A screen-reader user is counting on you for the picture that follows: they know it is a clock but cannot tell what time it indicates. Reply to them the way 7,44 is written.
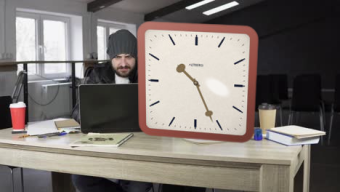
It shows 10,26
